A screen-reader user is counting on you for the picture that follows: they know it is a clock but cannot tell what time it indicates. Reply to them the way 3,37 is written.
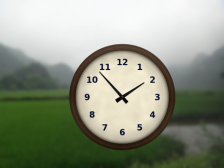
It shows 1,53
